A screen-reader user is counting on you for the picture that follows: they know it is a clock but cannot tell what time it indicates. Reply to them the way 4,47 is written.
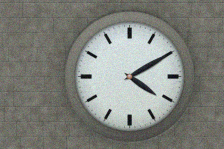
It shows 4,10
